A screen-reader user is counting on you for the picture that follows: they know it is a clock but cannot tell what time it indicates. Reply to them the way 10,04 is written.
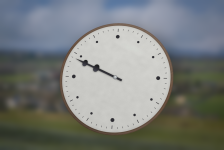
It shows 9,49
